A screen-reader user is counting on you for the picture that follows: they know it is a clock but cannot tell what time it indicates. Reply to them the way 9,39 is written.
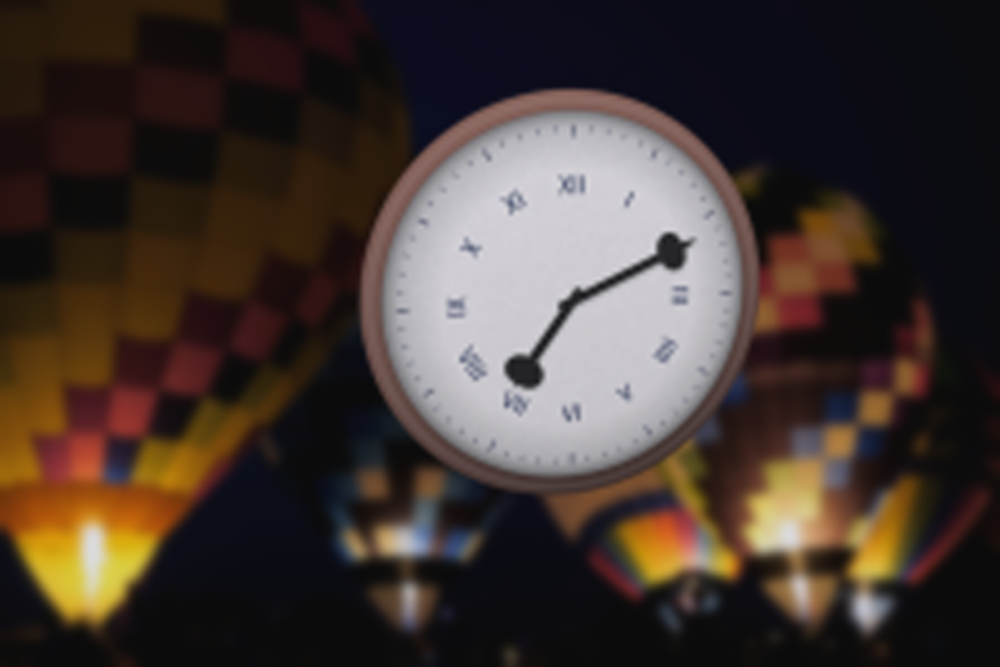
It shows 7,11
